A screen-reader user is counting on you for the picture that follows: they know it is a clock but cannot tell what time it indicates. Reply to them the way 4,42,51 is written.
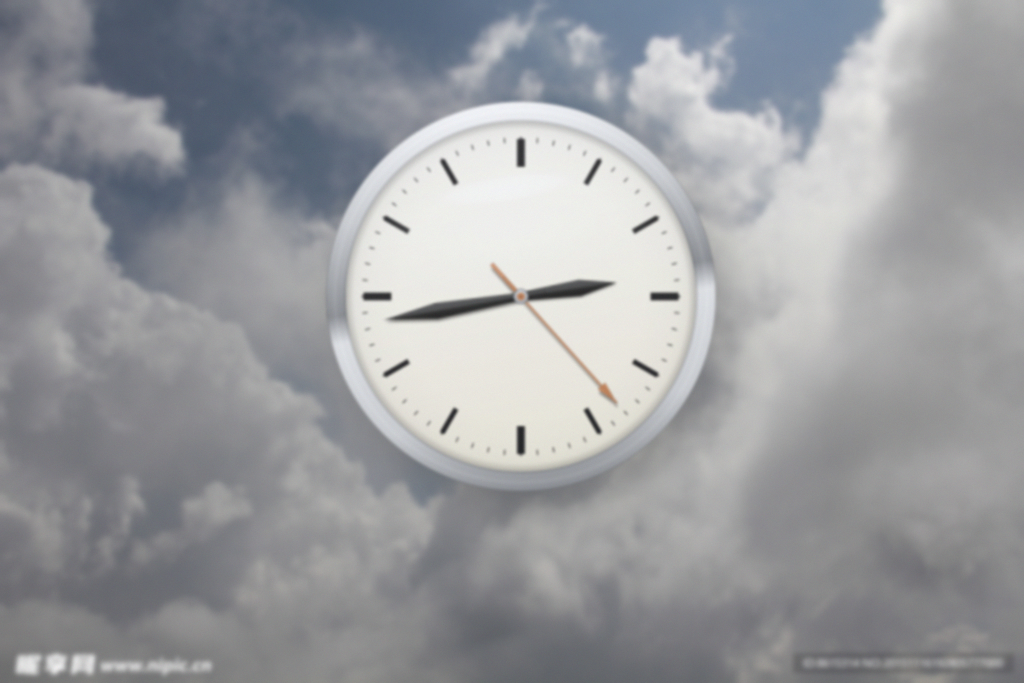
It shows 2,43,23
